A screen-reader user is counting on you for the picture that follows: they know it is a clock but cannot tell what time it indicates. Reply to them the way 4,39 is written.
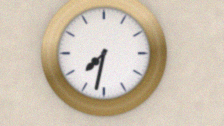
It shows 7,32
